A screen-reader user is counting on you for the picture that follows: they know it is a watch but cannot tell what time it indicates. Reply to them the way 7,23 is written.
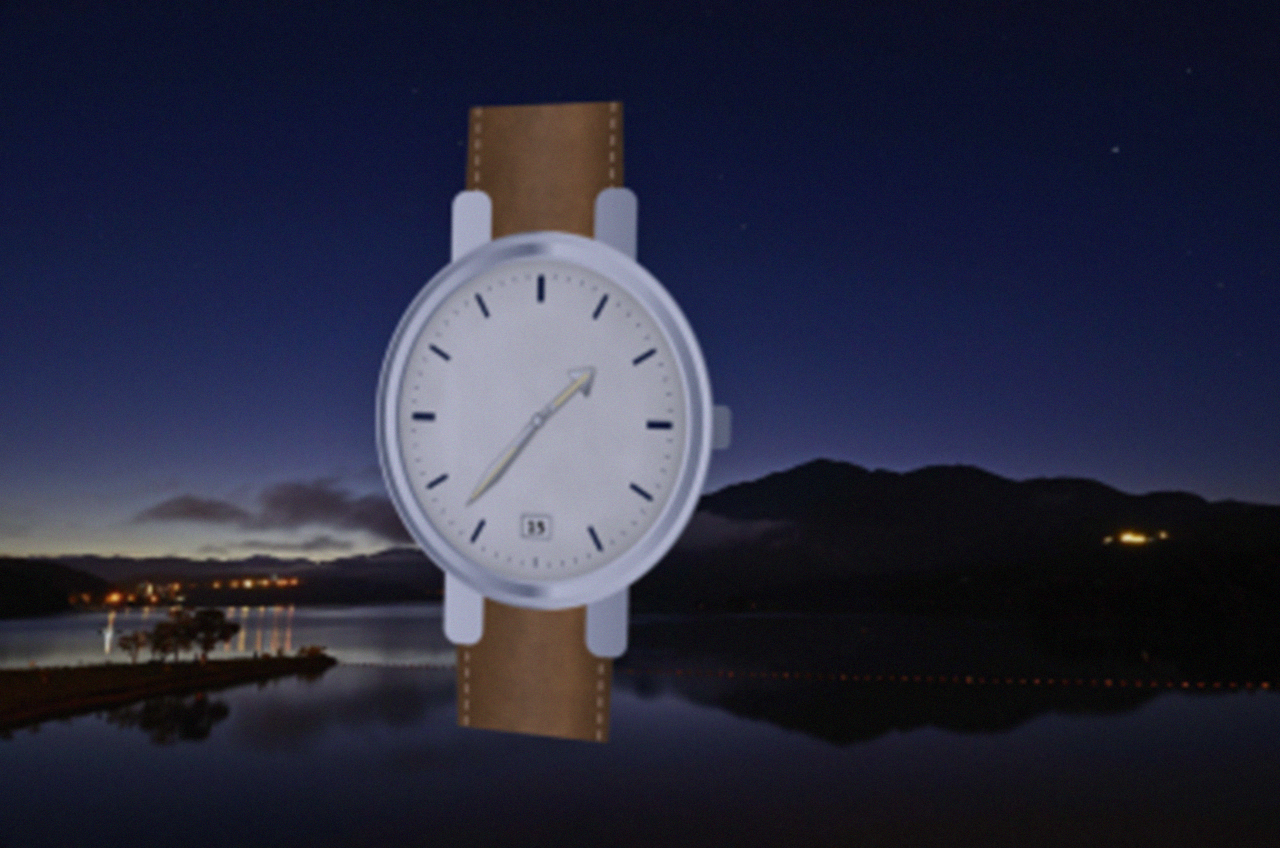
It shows 1,37
